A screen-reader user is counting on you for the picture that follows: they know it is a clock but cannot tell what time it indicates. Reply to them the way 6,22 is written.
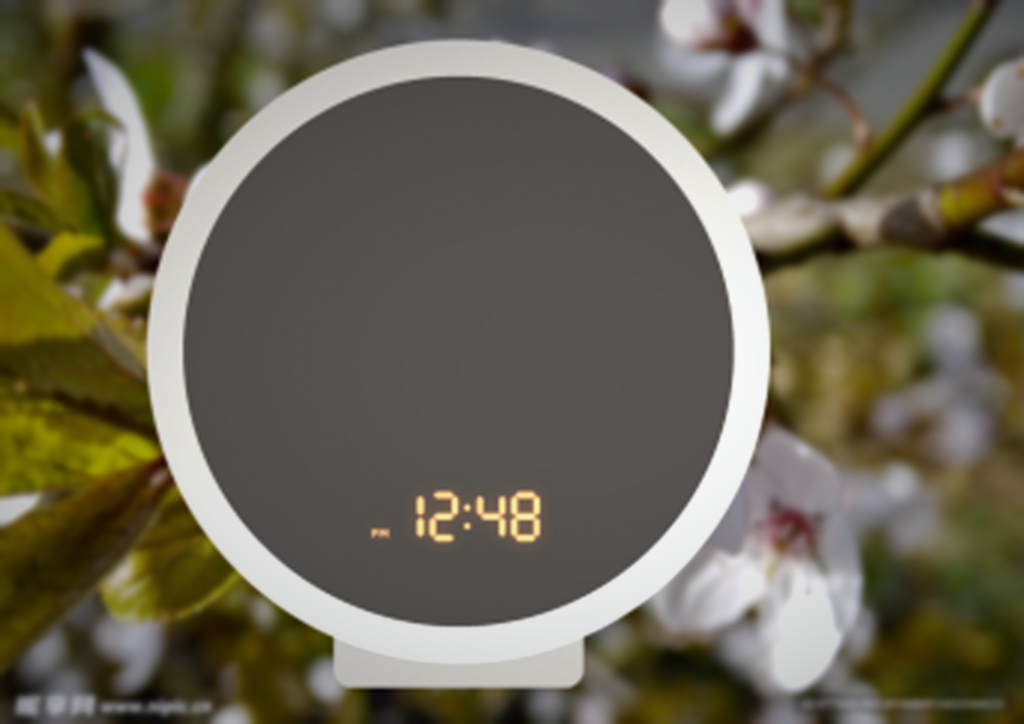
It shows 12,48
